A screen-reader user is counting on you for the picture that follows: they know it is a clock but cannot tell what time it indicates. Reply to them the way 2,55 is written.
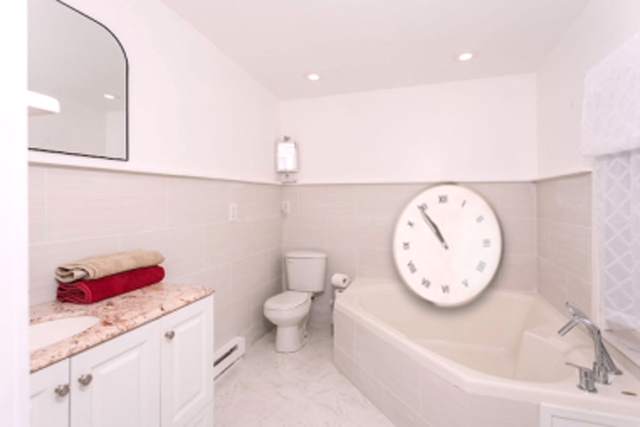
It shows 10,54
